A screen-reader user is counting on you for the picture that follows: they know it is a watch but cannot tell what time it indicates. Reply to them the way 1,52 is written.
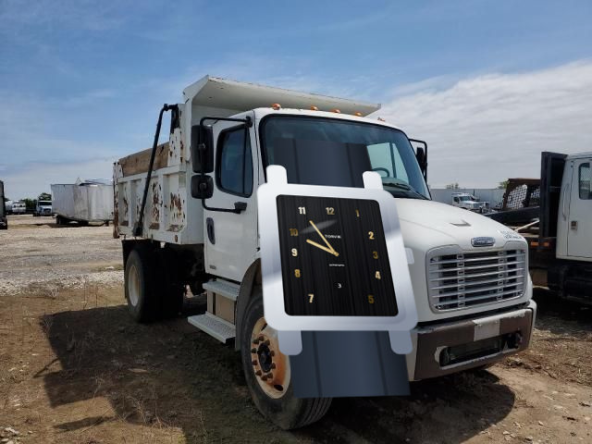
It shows 9,55
